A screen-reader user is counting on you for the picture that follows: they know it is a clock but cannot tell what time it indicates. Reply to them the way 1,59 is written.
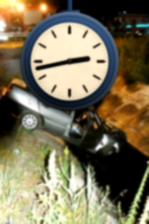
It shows 2,43
